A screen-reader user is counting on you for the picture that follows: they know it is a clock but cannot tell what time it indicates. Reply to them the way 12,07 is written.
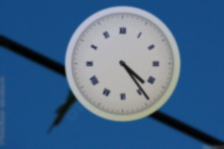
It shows 4,24
